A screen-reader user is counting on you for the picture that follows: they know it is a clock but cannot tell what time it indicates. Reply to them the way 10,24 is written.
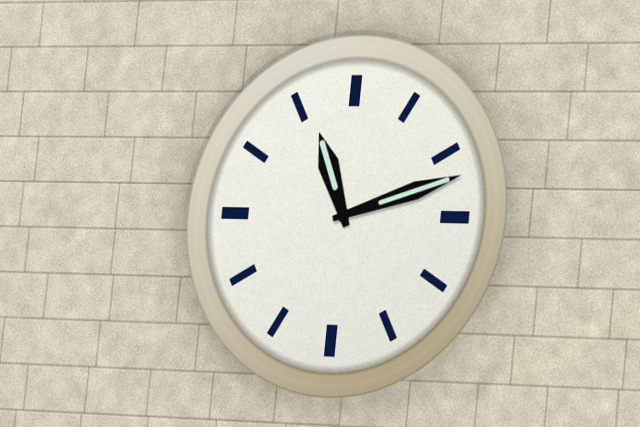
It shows 11,12
